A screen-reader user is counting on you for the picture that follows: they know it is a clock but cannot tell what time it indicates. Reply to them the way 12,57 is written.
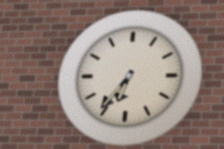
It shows 6,36
